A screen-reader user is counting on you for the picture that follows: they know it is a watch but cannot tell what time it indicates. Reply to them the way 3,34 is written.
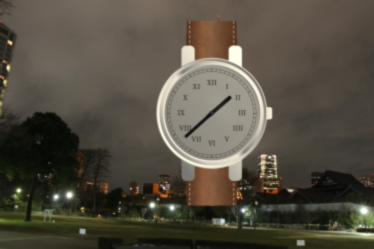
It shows 1,38
